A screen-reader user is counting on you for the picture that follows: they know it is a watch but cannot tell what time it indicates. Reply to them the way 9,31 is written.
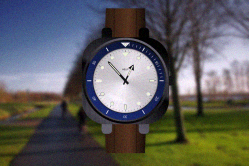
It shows 12,53
